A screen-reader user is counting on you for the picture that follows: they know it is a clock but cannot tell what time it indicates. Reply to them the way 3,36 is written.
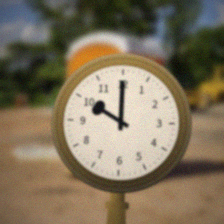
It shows 10,00
